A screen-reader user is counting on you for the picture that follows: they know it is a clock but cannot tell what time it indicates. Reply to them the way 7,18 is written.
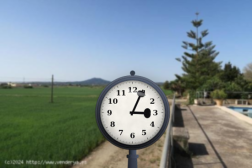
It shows 3,04
